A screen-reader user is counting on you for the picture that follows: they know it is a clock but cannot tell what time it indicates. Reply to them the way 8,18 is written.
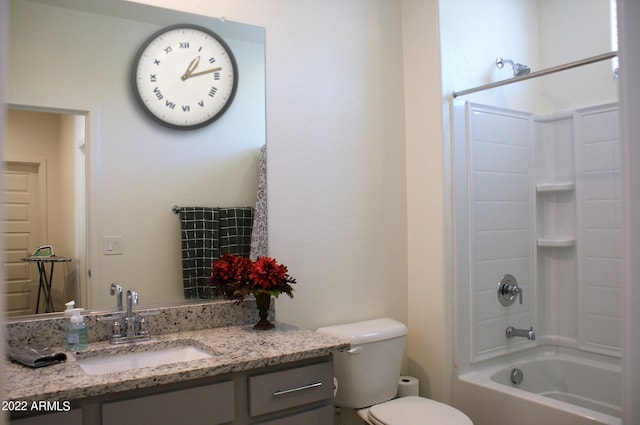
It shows 1,13
